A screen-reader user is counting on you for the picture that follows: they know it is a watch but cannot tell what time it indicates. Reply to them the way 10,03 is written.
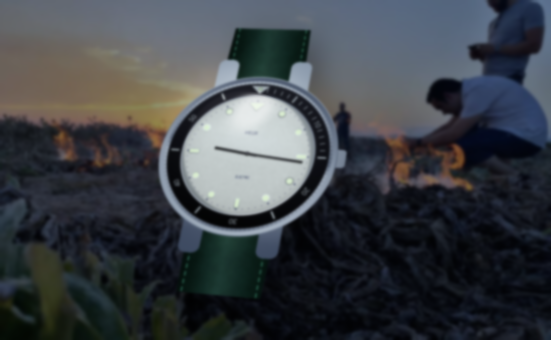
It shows 9,16
